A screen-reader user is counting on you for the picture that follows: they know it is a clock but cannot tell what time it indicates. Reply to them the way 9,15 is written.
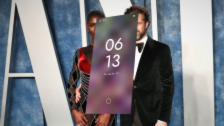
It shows 6,13
